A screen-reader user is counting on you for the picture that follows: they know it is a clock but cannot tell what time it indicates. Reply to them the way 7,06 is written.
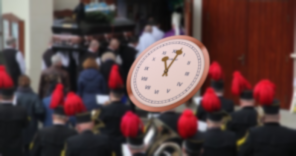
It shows 11,02
